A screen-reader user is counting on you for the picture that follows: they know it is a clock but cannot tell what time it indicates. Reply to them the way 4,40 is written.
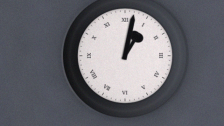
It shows 1,02
